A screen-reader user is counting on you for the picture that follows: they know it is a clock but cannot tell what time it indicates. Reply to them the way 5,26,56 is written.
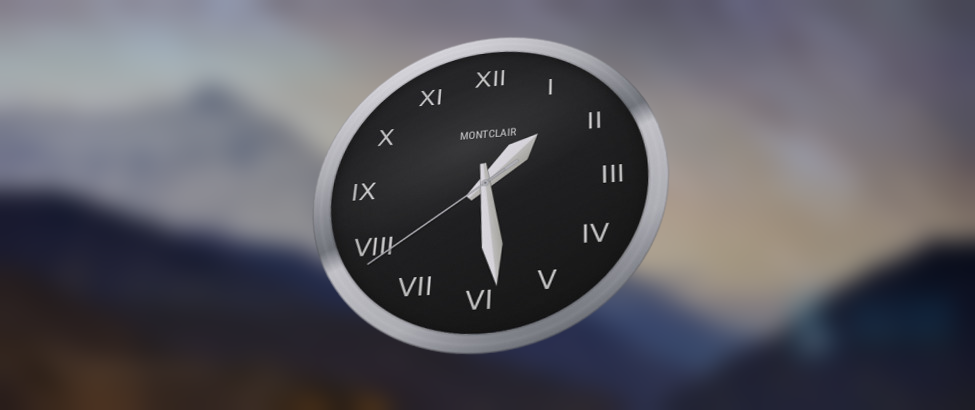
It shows 1,28,39
